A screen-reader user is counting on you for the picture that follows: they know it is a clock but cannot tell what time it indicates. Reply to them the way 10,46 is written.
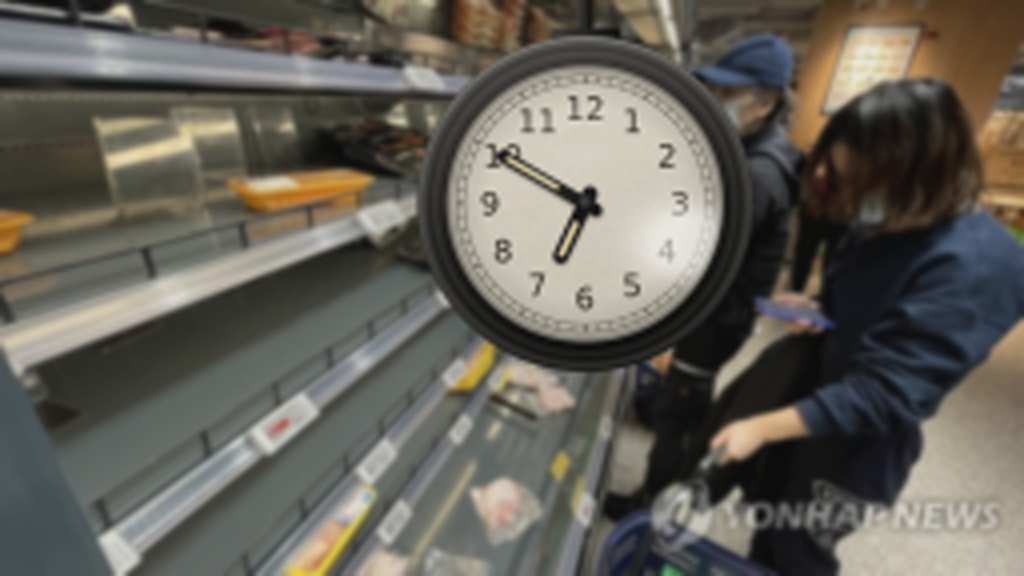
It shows 6,50
